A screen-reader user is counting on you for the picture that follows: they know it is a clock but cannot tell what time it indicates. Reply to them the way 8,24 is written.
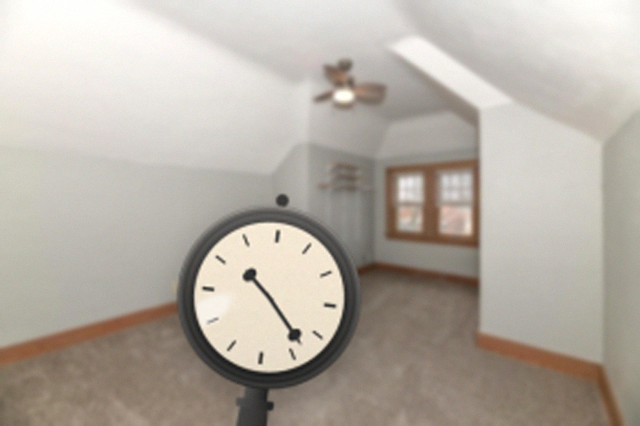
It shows 10,23
